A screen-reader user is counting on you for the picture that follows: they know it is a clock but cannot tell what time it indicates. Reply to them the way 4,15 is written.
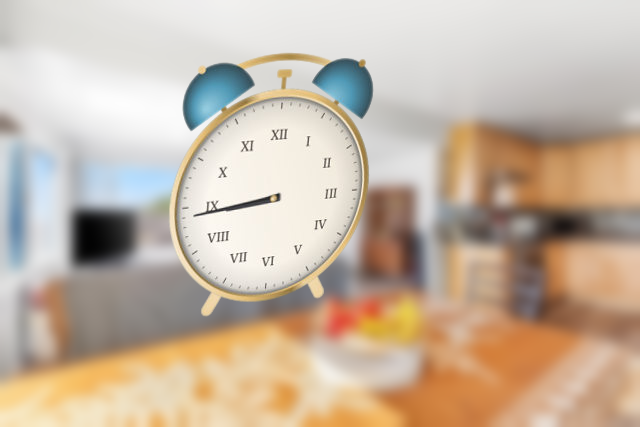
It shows 8,44
